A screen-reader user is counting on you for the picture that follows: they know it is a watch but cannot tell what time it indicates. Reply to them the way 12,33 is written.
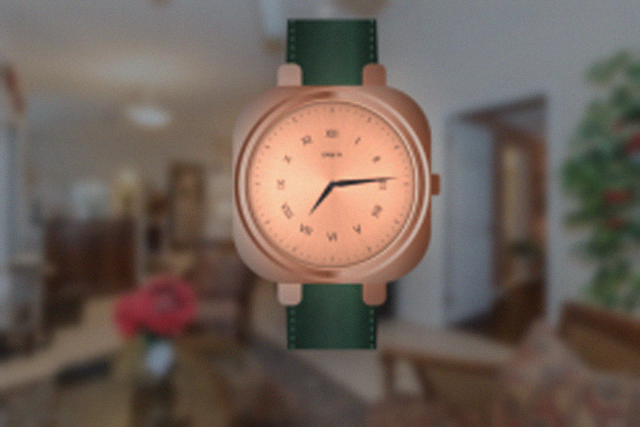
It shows 7,14
